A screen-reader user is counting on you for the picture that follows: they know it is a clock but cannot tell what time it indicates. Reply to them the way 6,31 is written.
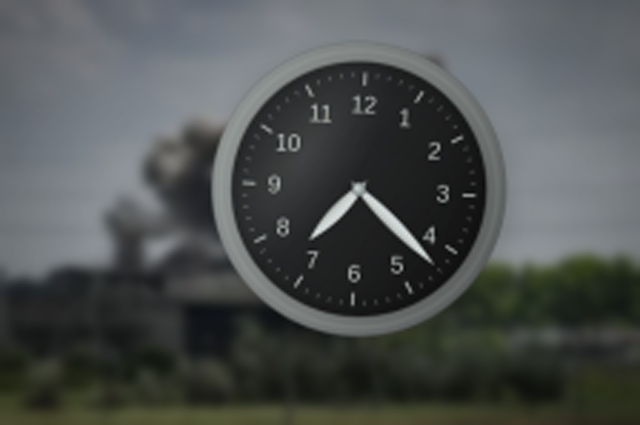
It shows 7,22
